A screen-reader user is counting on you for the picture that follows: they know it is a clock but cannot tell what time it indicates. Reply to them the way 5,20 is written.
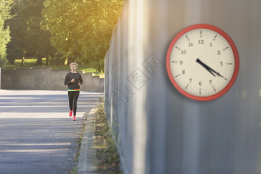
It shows 4,20
